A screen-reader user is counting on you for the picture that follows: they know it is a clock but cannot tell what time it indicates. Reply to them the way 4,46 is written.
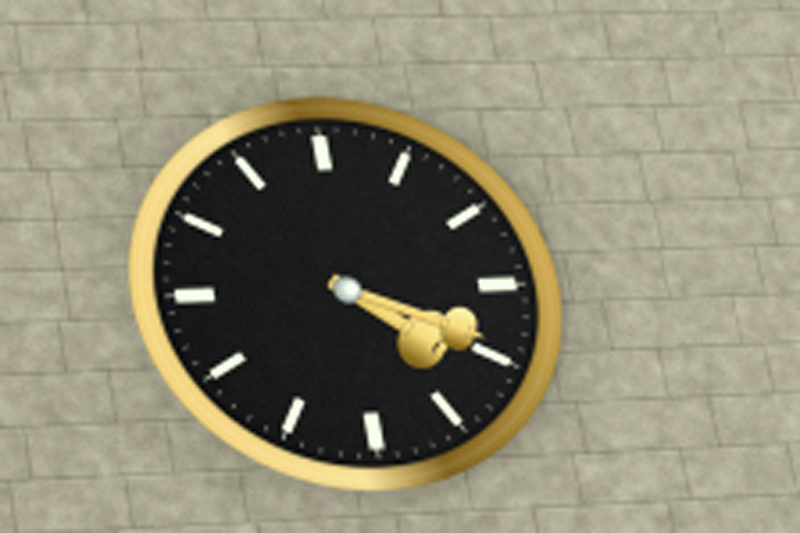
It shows 4,19
